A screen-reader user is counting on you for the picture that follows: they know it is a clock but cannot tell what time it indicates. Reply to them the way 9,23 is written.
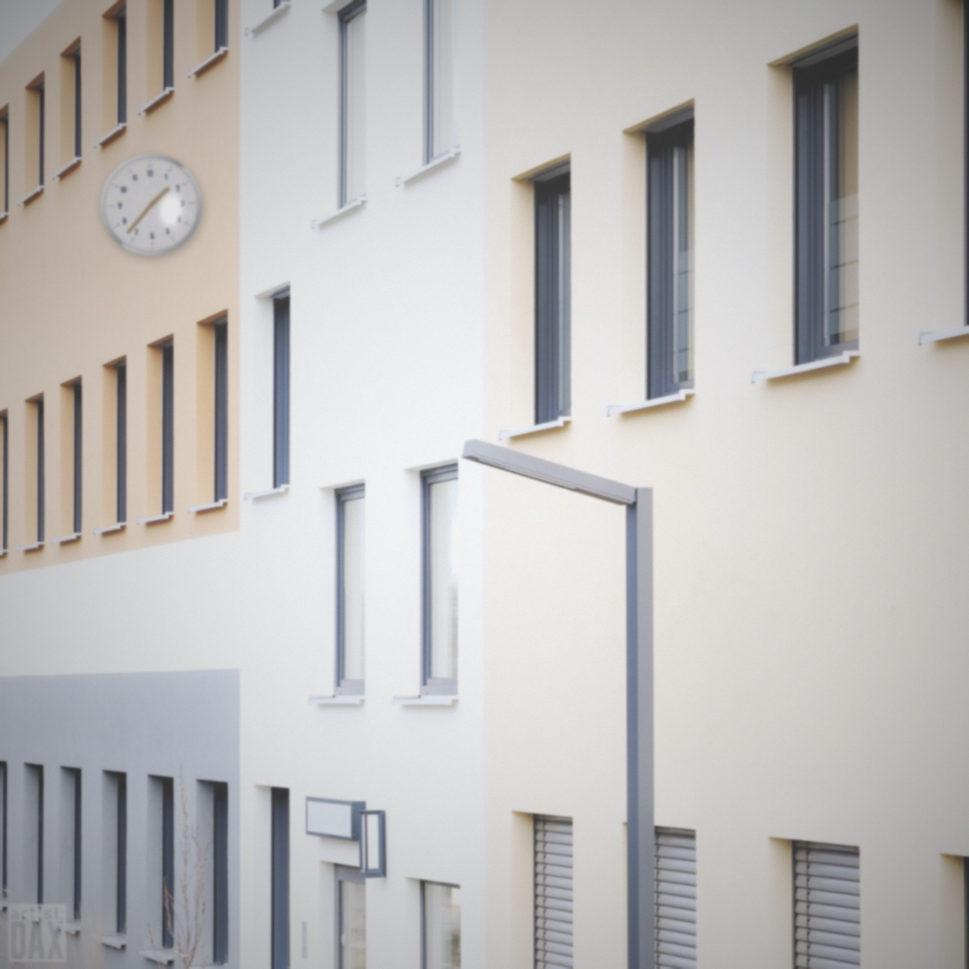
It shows 1,37
